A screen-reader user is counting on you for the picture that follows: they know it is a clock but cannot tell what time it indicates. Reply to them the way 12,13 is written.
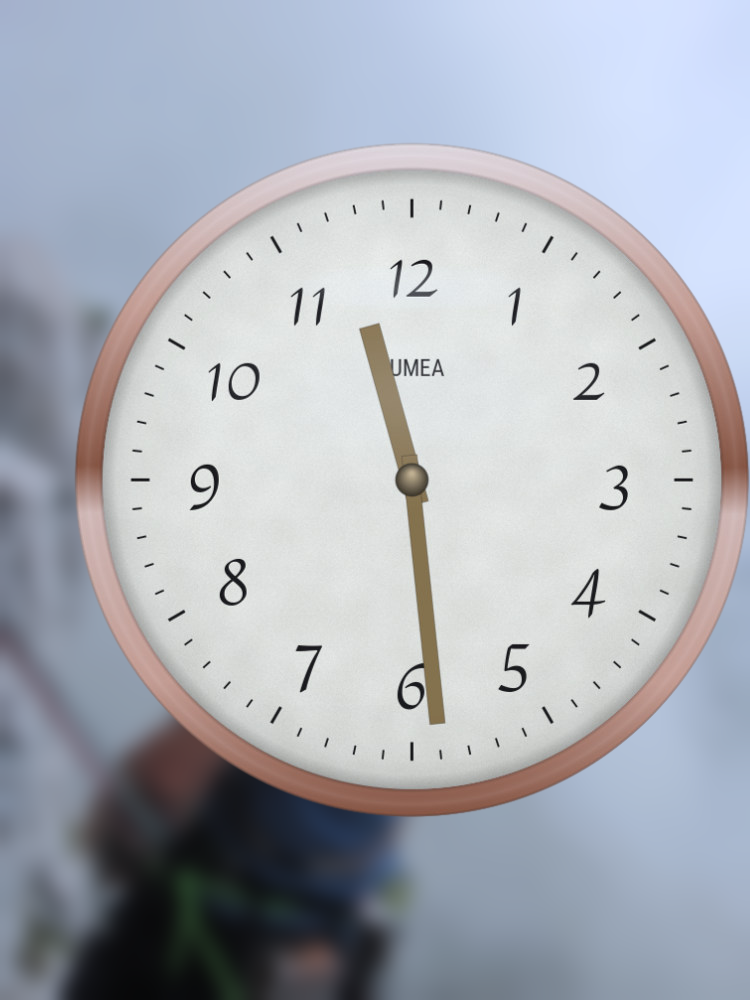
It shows 11,29
